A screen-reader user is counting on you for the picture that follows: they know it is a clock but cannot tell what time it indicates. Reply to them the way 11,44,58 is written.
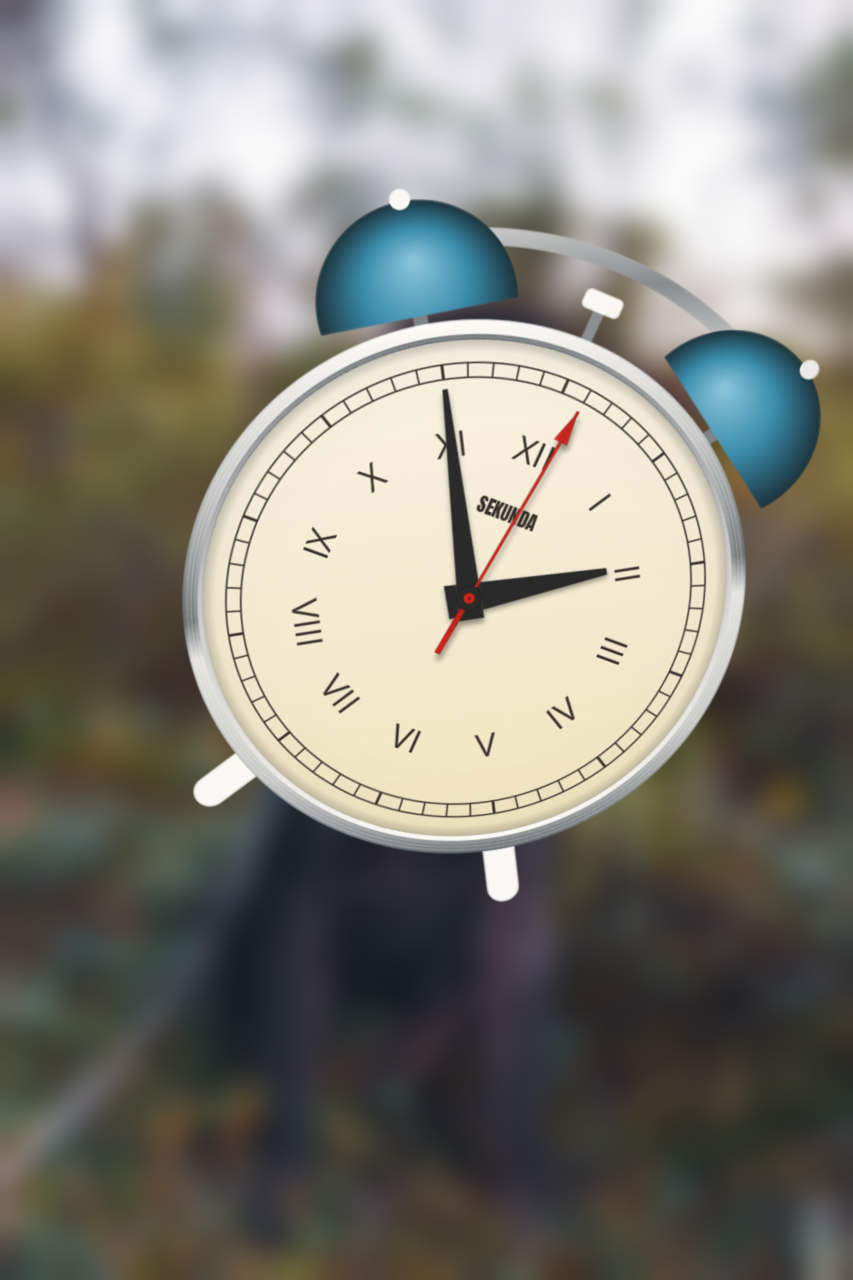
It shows 1,55,01
